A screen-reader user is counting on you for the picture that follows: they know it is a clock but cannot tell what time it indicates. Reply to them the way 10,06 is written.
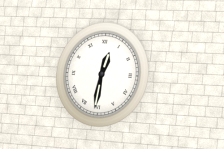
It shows 12,31
